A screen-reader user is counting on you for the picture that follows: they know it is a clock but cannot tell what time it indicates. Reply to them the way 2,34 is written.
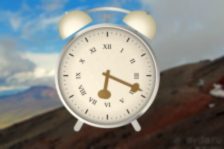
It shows 6,19
